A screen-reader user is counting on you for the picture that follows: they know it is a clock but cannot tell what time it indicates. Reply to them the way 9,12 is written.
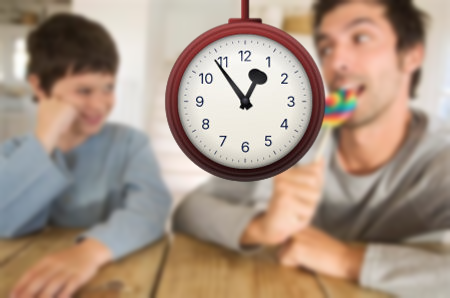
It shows 12,54
